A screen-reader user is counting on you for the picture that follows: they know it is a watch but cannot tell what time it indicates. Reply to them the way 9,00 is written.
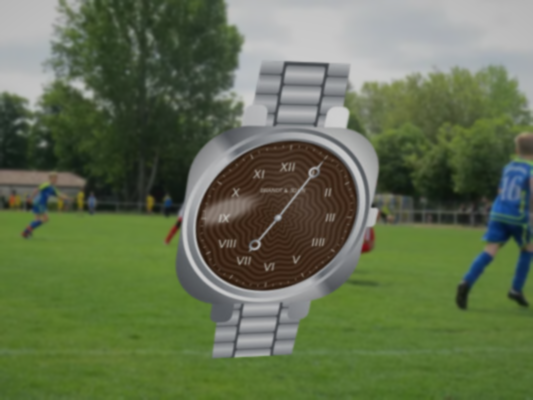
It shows 7,05
